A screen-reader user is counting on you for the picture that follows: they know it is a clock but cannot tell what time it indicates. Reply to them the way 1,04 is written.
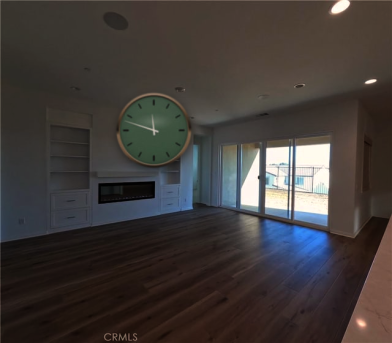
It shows 11,48
